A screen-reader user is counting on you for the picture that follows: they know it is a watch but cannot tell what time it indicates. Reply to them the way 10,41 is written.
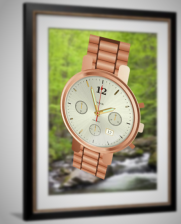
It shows 1,56
